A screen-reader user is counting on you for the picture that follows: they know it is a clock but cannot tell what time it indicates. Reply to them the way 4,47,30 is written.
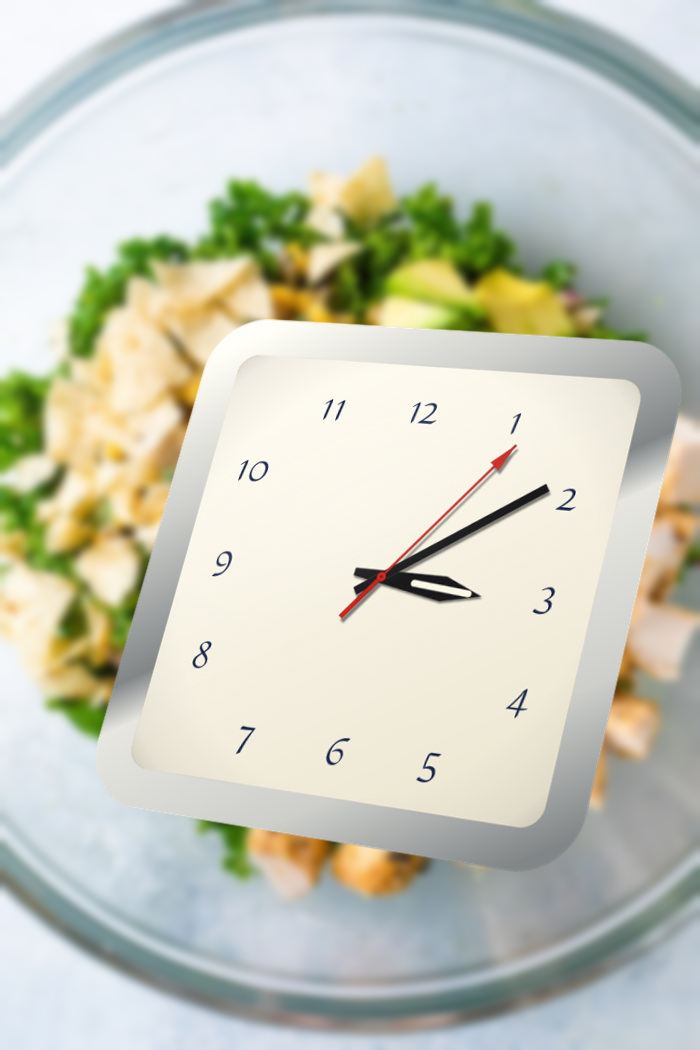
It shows 3,09,06
